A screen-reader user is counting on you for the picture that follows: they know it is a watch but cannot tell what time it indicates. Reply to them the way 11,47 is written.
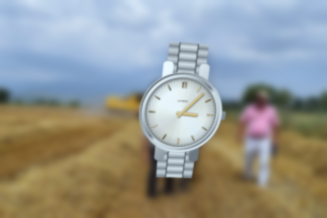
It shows 3,07
